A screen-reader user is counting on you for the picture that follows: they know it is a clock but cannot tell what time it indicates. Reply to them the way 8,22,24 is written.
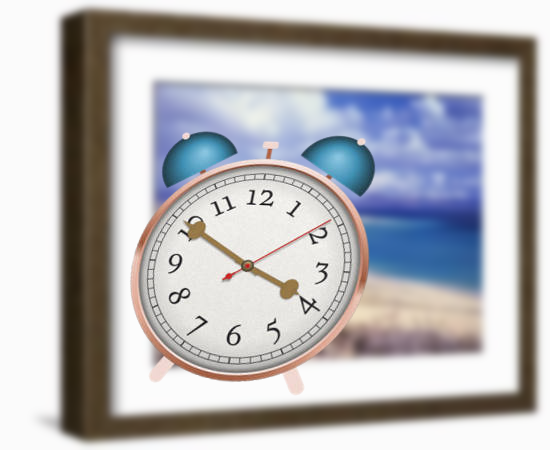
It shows 3,50,09
